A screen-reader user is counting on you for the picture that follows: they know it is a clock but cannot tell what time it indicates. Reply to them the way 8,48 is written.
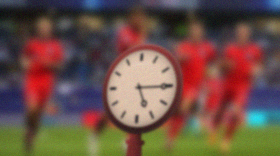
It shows 5,15
